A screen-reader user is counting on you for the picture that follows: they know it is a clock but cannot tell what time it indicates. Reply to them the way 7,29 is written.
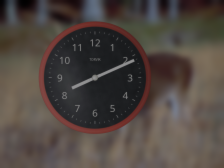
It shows 8,11
